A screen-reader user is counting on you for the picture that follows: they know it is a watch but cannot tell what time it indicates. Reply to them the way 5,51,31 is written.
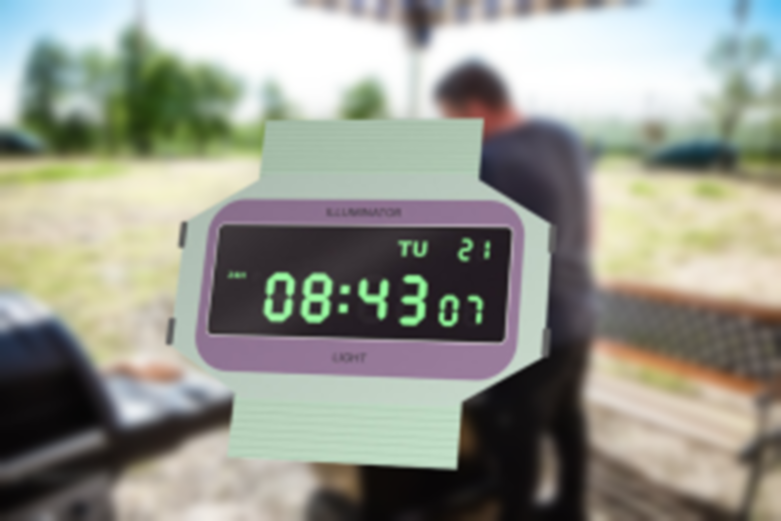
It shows 8,43,07
